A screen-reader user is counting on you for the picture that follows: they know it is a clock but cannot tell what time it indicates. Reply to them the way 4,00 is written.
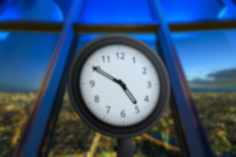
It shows 4,50
